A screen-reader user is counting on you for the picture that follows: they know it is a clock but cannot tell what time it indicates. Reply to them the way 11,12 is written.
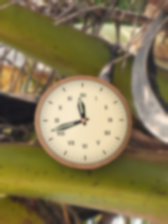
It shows 11,42
